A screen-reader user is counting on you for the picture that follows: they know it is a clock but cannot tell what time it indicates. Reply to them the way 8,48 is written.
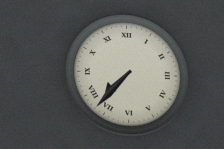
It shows 7,37
